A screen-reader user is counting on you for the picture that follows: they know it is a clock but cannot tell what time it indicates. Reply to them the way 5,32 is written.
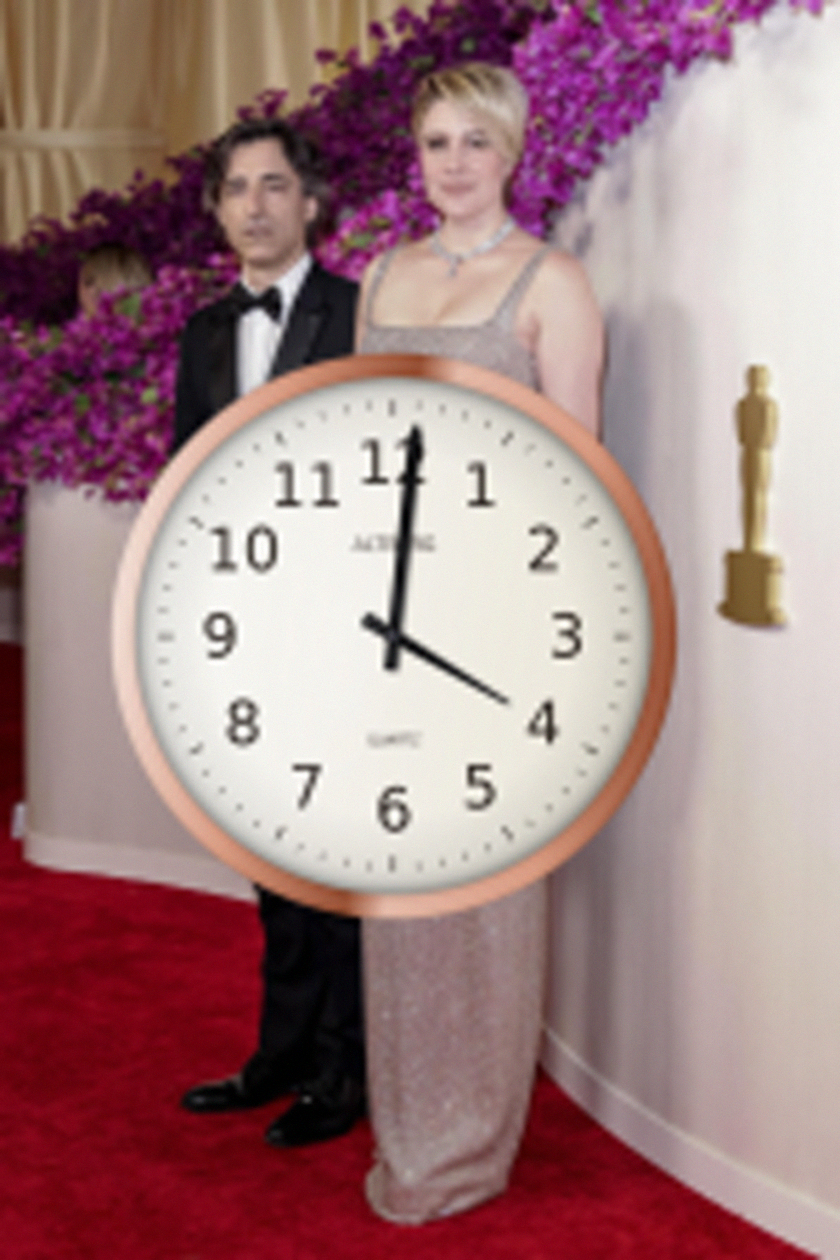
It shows 4,01
